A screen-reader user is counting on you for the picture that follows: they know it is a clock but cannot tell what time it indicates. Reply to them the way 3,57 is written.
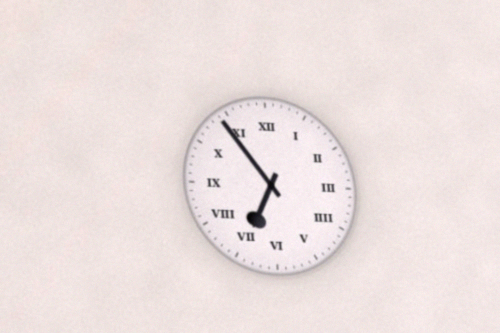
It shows 6,54
